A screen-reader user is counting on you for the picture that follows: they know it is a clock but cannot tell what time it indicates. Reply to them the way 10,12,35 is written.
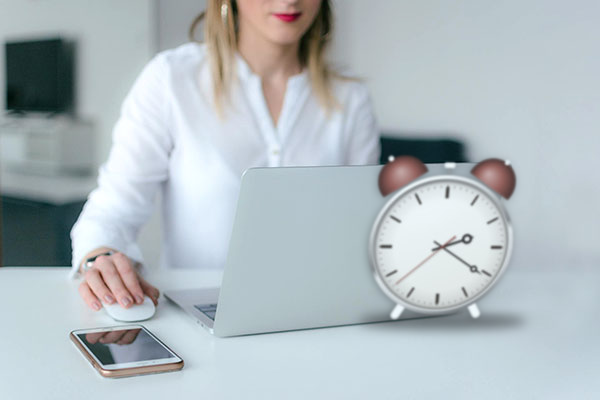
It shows 2,20,38
